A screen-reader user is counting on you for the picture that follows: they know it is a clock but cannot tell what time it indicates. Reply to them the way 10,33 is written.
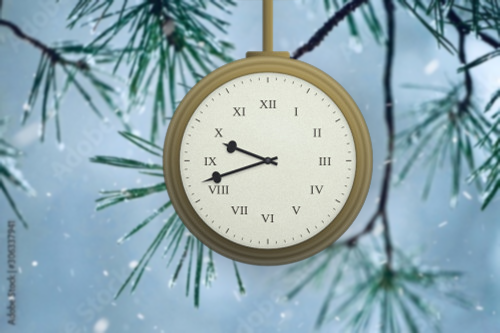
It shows 9,42
